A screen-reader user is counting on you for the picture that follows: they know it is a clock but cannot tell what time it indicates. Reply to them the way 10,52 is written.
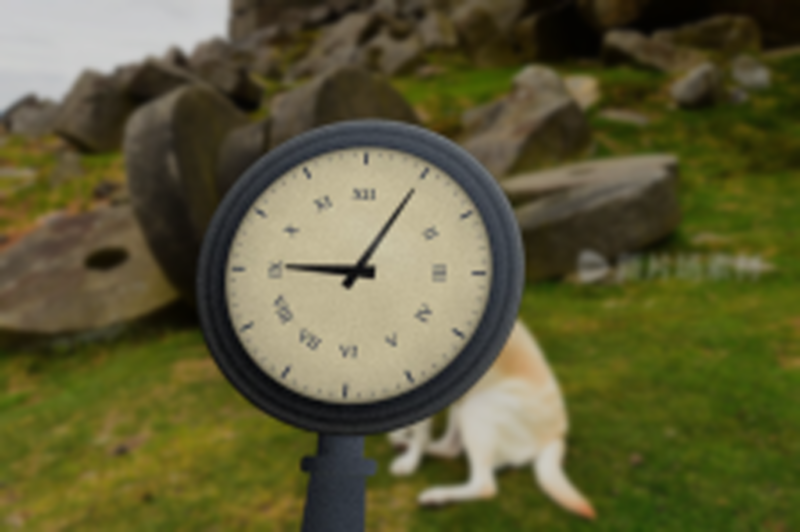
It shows 9,05
